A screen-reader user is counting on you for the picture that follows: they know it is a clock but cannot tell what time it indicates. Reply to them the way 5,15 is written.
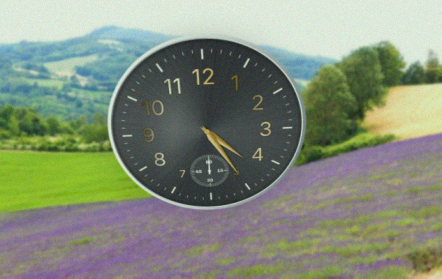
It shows 4,25
